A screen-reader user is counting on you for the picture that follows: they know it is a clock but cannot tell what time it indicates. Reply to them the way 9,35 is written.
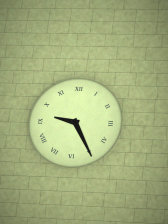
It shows 9,25
